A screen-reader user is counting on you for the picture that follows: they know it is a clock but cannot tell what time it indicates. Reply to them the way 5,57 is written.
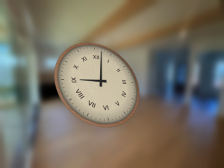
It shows 9,02
